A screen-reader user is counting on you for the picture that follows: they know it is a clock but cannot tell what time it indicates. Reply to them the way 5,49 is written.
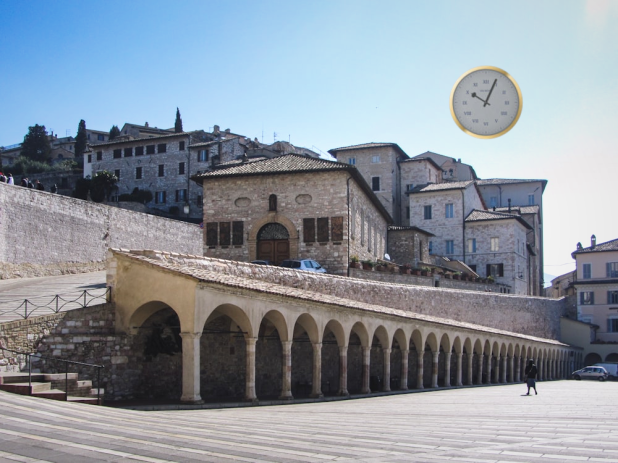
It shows 10,04
